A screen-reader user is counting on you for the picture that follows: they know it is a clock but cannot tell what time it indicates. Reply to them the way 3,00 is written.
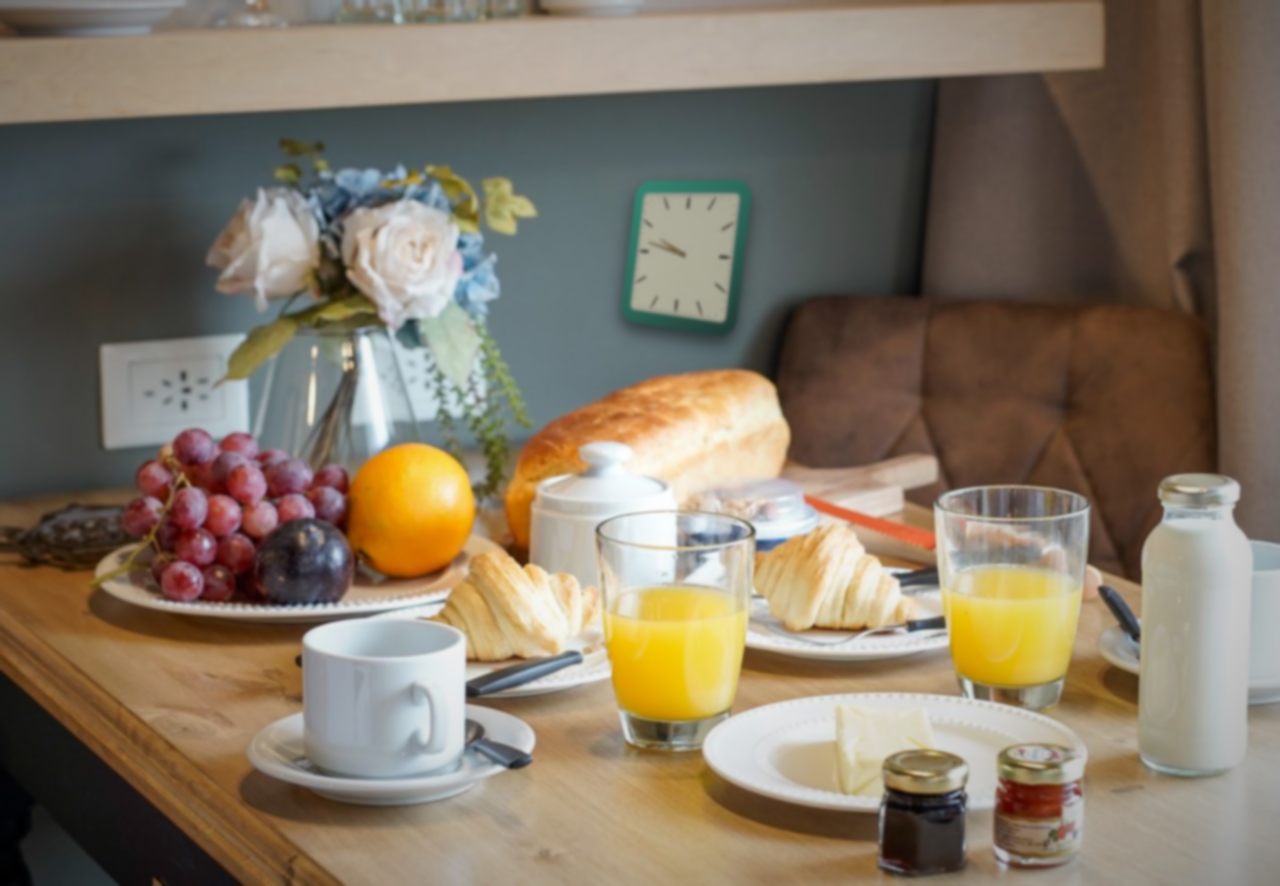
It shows 9,47
